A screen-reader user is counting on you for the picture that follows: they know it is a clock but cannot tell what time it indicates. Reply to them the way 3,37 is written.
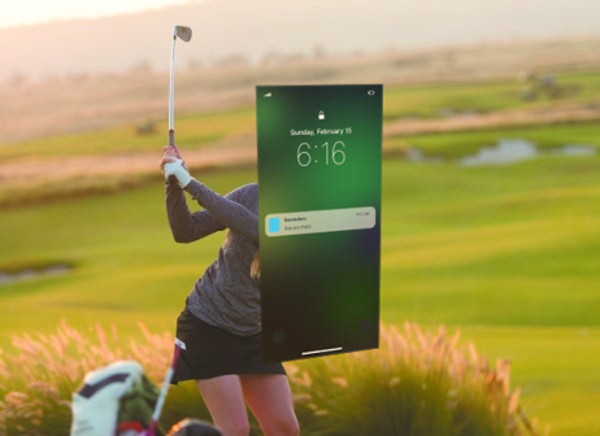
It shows 6,16
